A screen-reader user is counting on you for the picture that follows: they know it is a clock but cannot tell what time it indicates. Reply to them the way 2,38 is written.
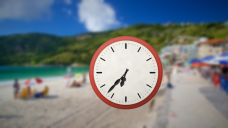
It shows 6,37
